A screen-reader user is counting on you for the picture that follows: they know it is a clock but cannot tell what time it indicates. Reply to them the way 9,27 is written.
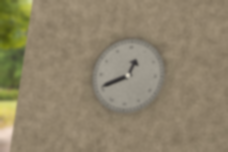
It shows 12,41
